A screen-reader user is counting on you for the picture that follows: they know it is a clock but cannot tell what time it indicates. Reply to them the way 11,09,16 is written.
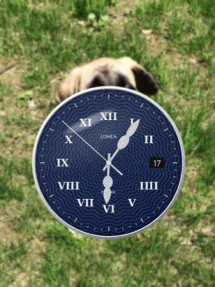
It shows 6,05,52
